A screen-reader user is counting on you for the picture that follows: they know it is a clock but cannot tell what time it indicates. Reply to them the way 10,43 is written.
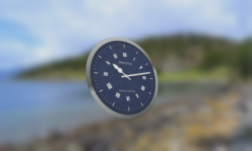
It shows 10,13
